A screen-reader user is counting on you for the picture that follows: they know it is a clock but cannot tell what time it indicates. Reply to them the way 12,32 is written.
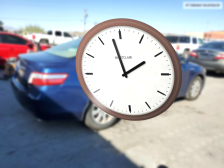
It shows 1,58
